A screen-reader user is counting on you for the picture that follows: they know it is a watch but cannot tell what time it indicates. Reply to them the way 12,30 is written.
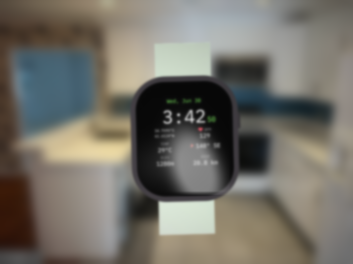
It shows 3,42
